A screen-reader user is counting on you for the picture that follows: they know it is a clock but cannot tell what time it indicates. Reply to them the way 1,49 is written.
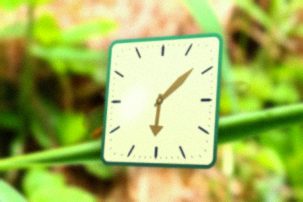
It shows 6,08
